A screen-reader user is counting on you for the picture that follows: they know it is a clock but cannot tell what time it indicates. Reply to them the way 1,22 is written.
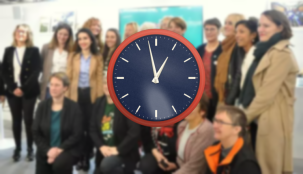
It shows 12,58
